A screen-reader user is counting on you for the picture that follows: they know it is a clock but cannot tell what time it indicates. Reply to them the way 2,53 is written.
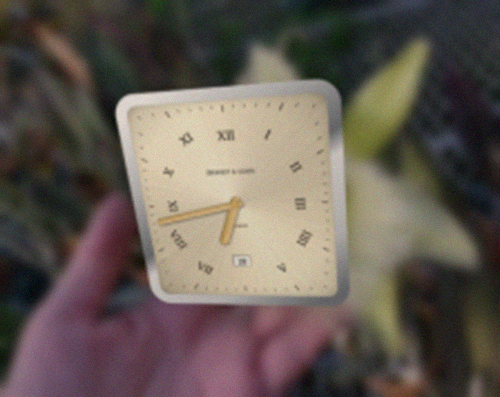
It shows 6,43
